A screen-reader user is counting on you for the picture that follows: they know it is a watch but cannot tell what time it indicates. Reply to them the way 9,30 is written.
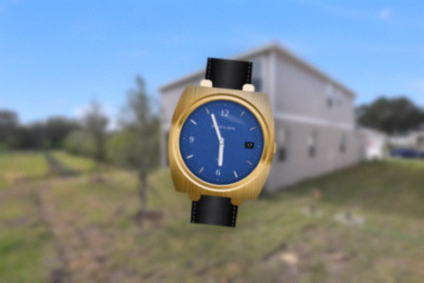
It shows 5,56
